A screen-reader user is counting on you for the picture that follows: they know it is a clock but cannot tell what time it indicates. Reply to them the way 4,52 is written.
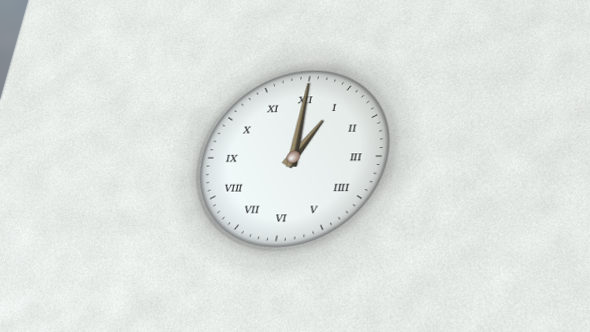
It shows 1,00
